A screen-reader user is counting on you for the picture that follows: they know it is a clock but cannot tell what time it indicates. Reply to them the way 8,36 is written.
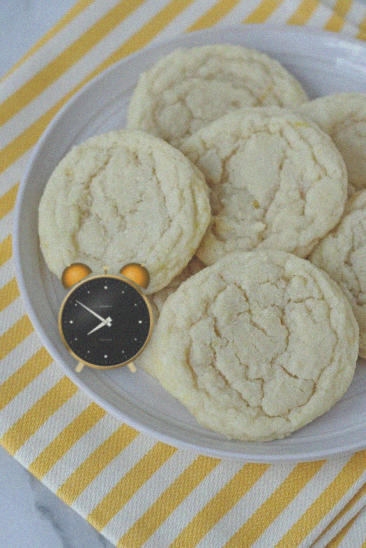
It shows 7,51
